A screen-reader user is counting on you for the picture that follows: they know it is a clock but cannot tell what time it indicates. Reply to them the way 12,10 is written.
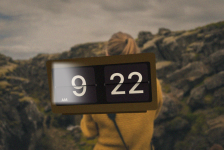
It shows 9,22
